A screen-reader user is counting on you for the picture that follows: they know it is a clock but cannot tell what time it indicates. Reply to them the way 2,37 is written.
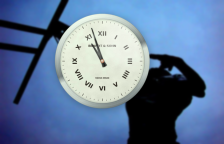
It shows 10,57
